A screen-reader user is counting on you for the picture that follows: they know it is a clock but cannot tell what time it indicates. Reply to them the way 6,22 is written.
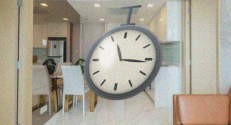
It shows 11,16
